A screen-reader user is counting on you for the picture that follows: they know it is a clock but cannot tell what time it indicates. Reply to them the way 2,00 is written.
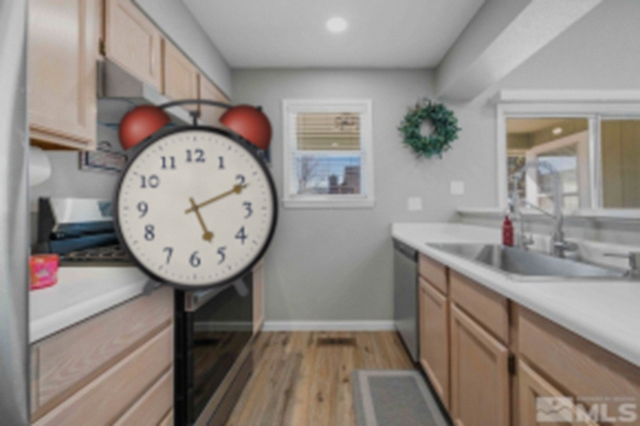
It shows 5,11
